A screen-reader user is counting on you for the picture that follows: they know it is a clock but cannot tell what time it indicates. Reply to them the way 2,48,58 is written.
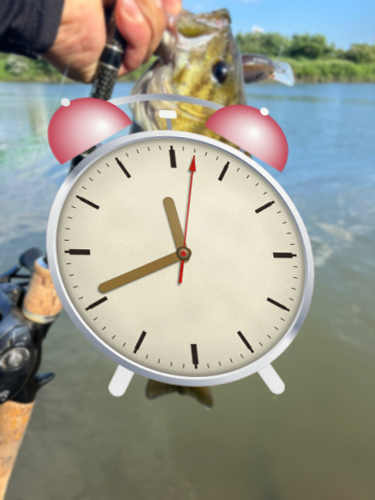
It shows 11,41,02
